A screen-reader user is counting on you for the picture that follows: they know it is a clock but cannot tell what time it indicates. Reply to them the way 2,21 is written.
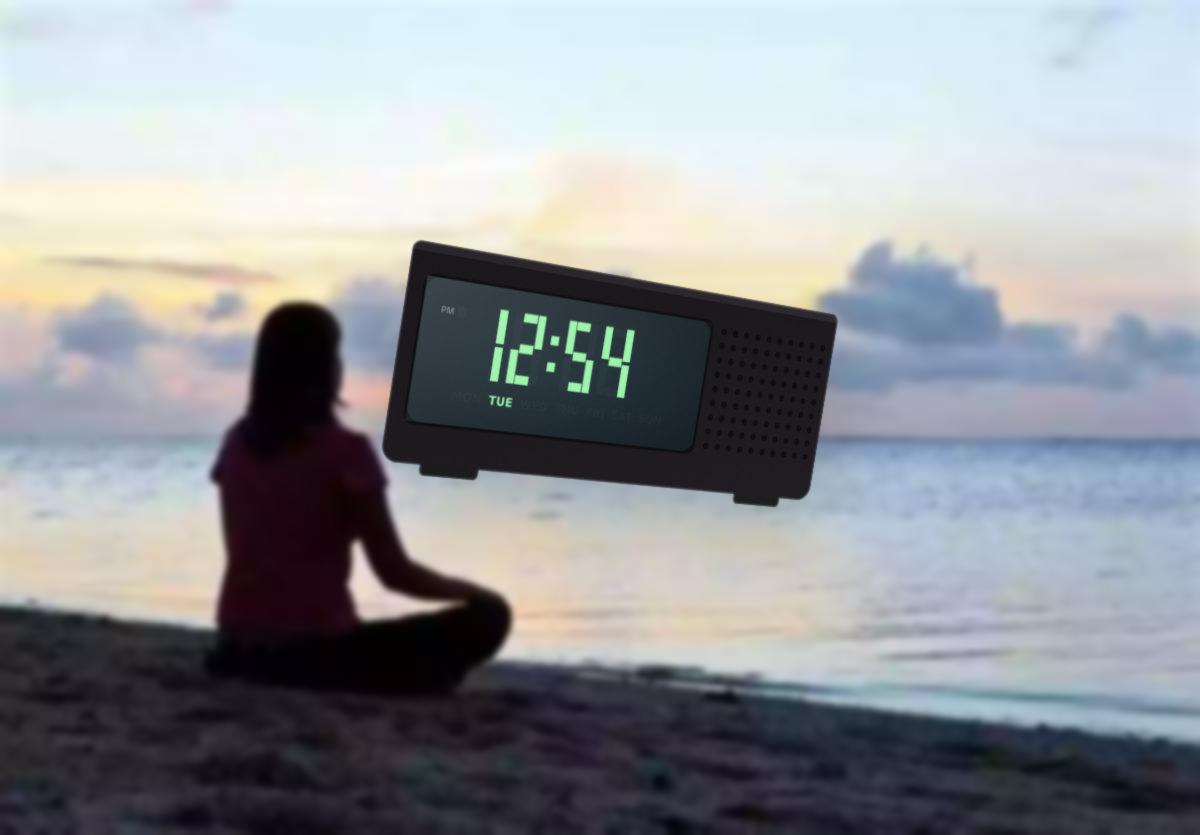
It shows 12,54
